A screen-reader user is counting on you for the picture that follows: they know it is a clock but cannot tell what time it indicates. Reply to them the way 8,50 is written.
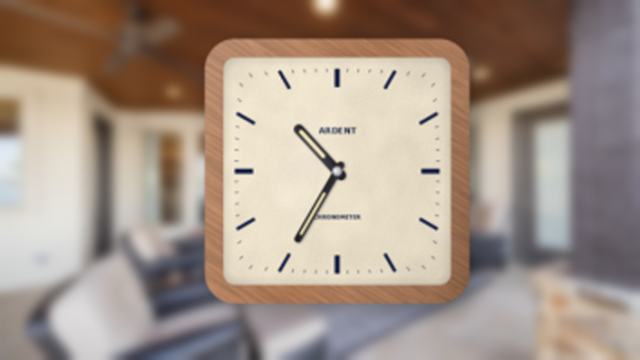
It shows 10,35
